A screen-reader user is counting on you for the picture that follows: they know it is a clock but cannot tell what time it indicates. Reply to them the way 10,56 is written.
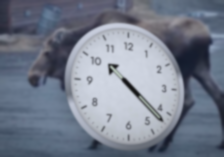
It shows 10,22
